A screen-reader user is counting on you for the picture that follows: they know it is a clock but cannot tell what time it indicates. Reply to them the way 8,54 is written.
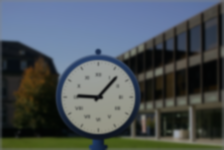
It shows 9,07
